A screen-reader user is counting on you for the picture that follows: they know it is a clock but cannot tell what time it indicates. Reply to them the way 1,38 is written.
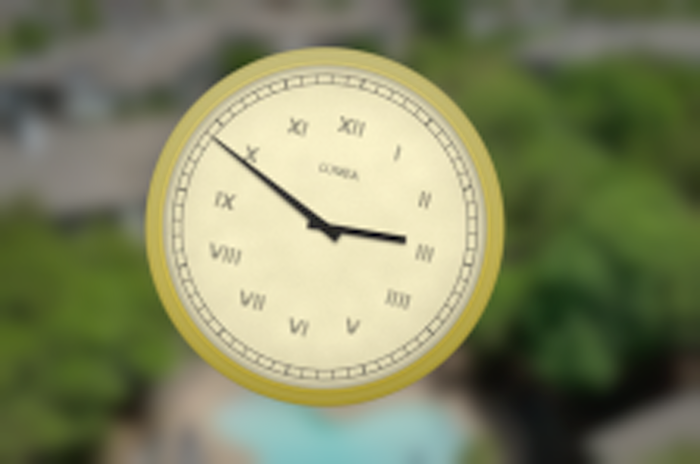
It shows 2,49
